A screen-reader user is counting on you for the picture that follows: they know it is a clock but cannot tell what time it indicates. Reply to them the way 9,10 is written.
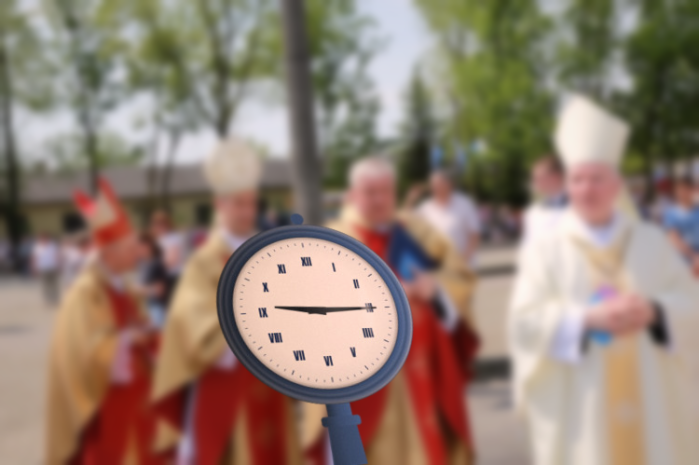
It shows 9,15
